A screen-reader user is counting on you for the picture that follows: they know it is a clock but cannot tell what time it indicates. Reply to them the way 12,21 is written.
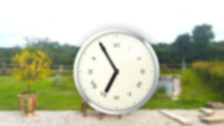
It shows 6,55
